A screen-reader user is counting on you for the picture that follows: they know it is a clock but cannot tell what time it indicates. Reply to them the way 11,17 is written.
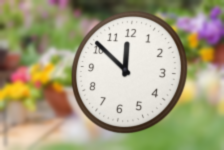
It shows 11,51
